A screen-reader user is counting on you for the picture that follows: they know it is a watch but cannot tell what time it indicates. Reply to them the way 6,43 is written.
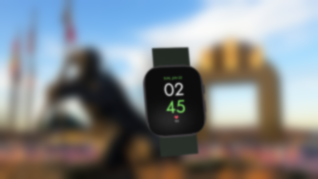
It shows 2,45
